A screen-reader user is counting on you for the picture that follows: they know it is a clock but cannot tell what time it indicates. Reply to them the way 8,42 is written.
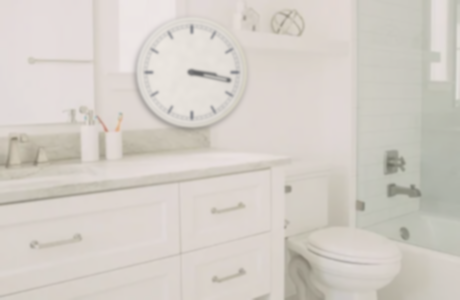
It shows 3,17
